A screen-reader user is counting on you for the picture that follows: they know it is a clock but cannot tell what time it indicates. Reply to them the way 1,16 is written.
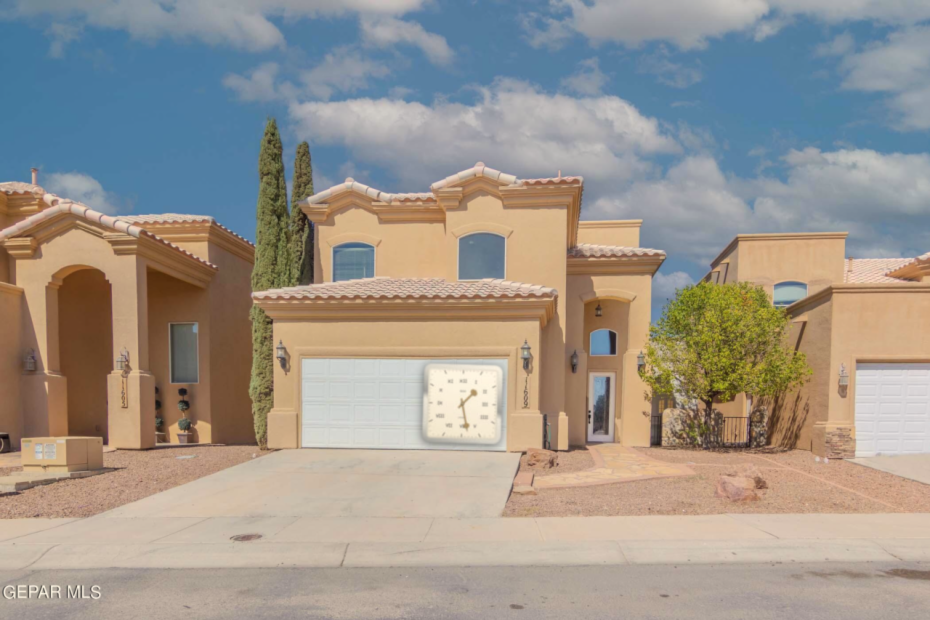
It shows 1,28
